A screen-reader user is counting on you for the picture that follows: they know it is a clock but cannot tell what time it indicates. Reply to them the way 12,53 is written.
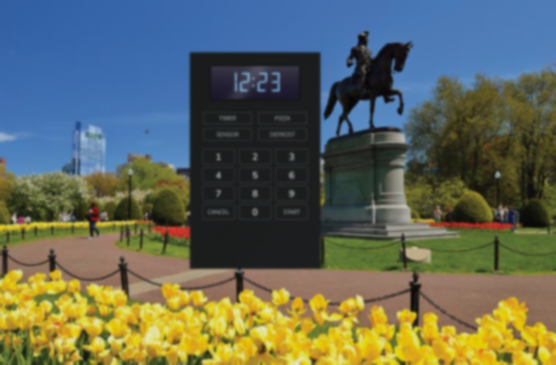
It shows 12,23
